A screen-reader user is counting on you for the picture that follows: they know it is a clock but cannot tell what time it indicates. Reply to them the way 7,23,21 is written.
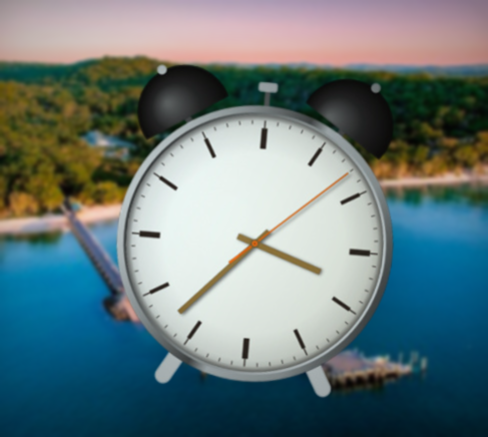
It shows 3,37,08
